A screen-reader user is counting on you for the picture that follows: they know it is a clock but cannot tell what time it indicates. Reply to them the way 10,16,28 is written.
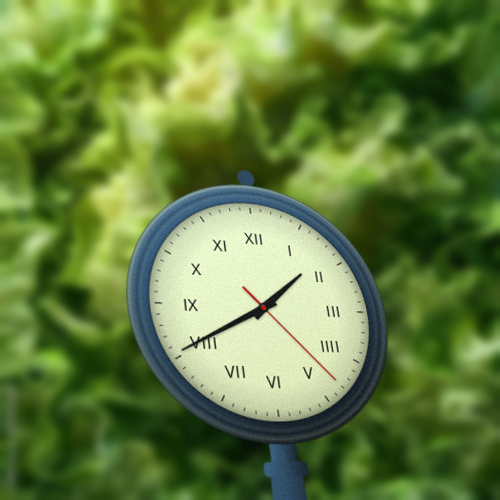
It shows 1,40,23
